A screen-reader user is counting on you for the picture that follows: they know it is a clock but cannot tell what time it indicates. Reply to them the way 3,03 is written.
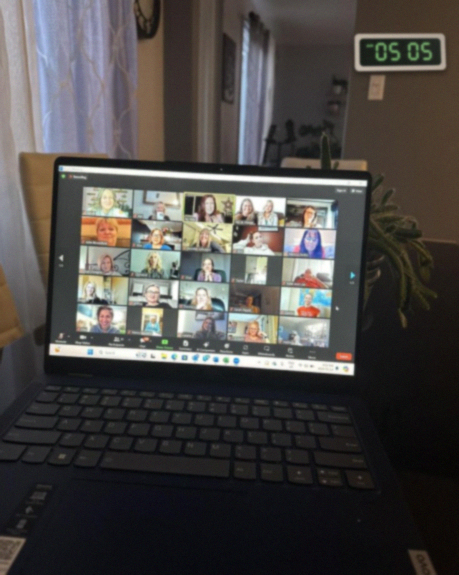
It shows 5,05
